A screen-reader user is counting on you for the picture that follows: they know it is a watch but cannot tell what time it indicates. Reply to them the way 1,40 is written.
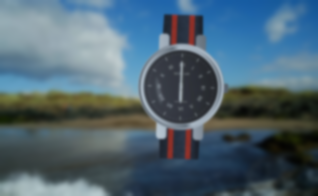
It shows 6,00
